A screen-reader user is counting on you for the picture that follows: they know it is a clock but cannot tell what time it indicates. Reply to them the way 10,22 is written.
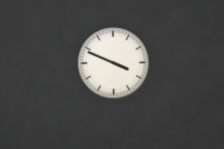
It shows 3,49
